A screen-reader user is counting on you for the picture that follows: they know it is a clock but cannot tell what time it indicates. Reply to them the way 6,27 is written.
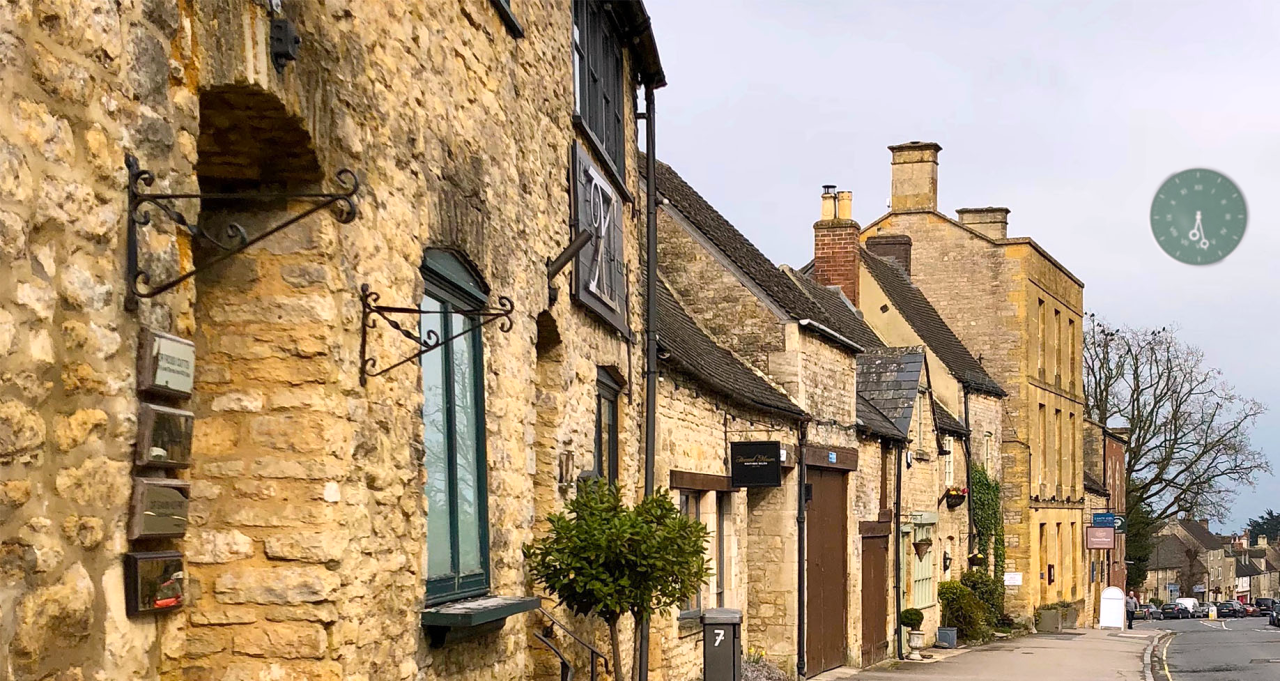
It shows 6,28
